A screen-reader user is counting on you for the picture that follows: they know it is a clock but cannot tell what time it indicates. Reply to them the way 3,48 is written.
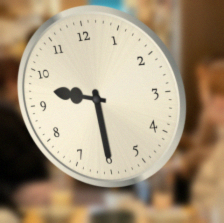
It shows 9,30
